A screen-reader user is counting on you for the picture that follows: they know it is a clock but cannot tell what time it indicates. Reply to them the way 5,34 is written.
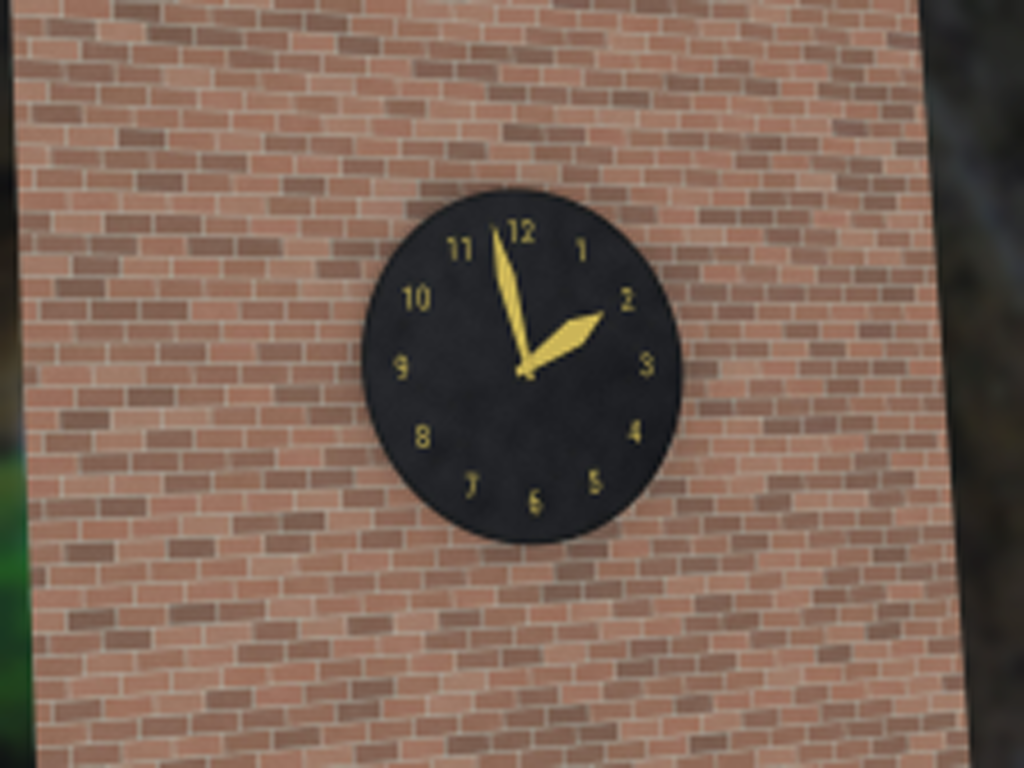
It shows 1,58
